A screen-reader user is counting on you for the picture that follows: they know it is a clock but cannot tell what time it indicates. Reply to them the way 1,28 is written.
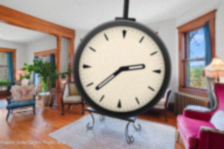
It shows 2,38
